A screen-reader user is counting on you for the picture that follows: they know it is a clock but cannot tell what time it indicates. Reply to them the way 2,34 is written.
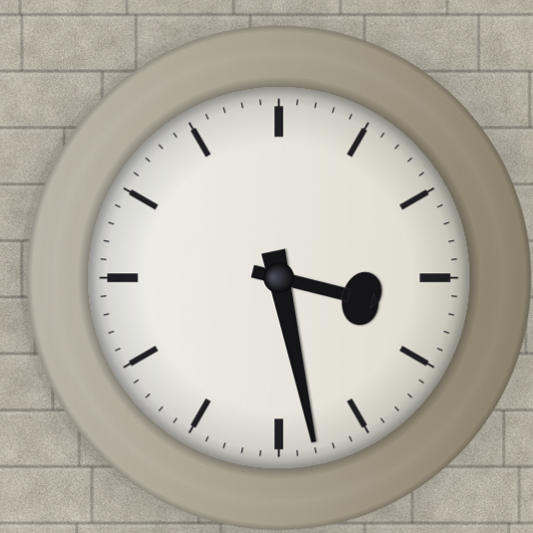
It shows 3,28
